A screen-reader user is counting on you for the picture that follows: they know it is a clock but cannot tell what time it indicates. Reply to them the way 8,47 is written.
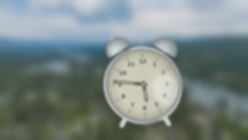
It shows 5,46
